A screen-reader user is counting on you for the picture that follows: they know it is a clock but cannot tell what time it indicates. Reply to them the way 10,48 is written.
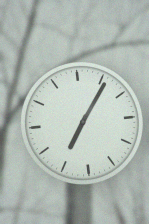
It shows 7,06
